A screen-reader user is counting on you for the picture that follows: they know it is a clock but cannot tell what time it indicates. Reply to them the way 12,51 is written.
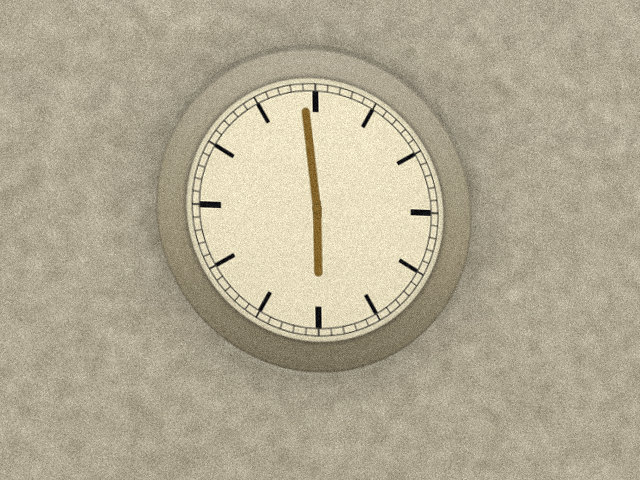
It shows 5,59
